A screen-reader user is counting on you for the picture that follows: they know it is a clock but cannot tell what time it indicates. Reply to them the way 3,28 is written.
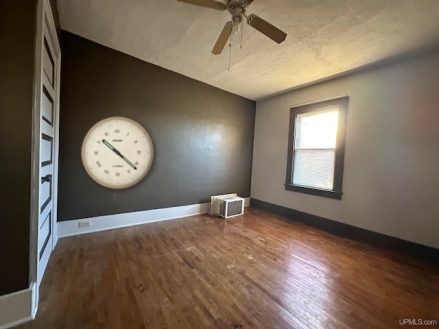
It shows 10,22
